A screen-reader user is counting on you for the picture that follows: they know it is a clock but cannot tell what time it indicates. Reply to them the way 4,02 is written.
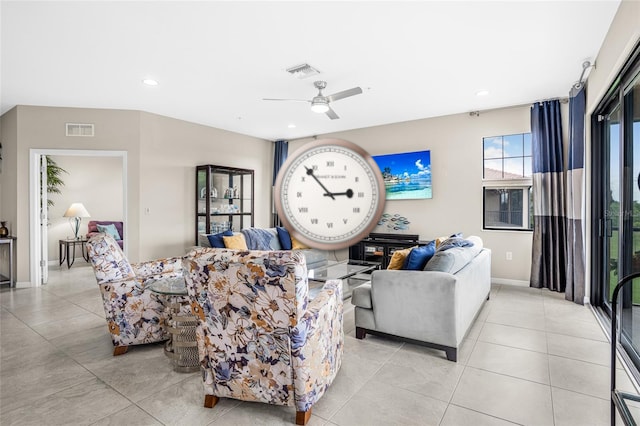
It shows 2,53
